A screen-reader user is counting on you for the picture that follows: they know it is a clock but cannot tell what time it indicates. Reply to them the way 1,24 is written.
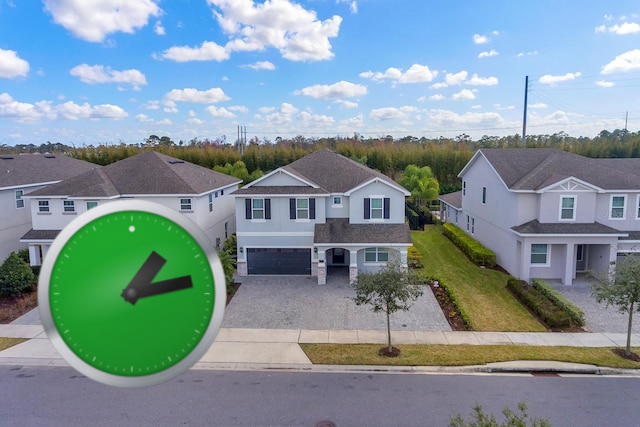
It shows 1,13
